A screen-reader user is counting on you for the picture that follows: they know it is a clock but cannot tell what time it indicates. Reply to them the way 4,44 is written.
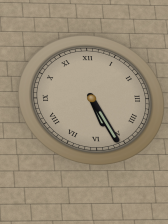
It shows 5,26
